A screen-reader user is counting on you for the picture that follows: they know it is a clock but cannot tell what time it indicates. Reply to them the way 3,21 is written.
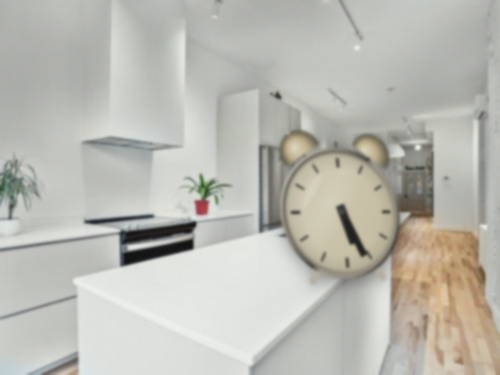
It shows 5,26
